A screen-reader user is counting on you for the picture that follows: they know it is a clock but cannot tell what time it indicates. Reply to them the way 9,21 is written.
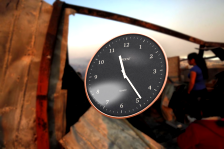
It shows 11,24
